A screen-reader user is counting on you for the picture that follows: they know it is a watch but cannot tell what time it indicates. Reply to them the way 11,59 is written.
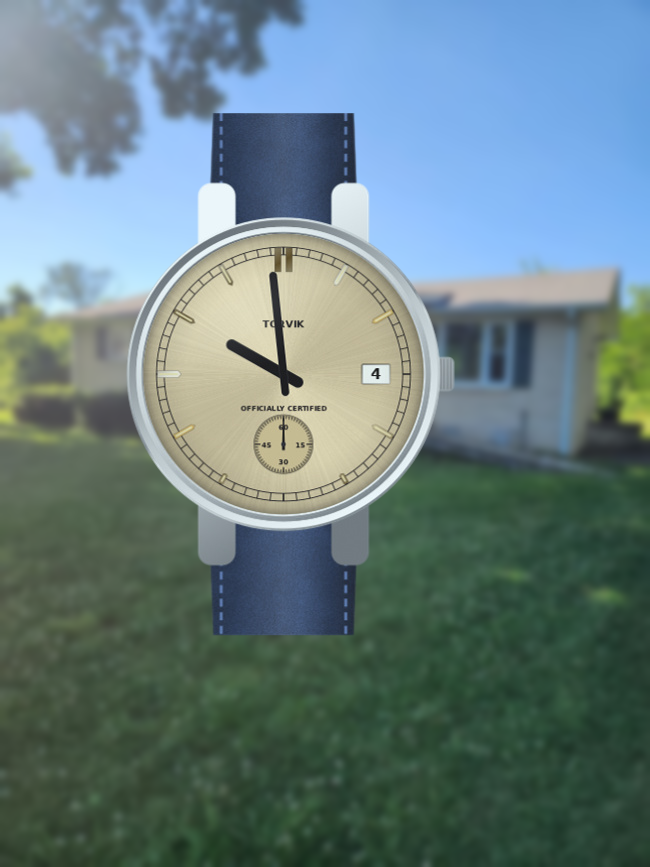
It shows 9,59
